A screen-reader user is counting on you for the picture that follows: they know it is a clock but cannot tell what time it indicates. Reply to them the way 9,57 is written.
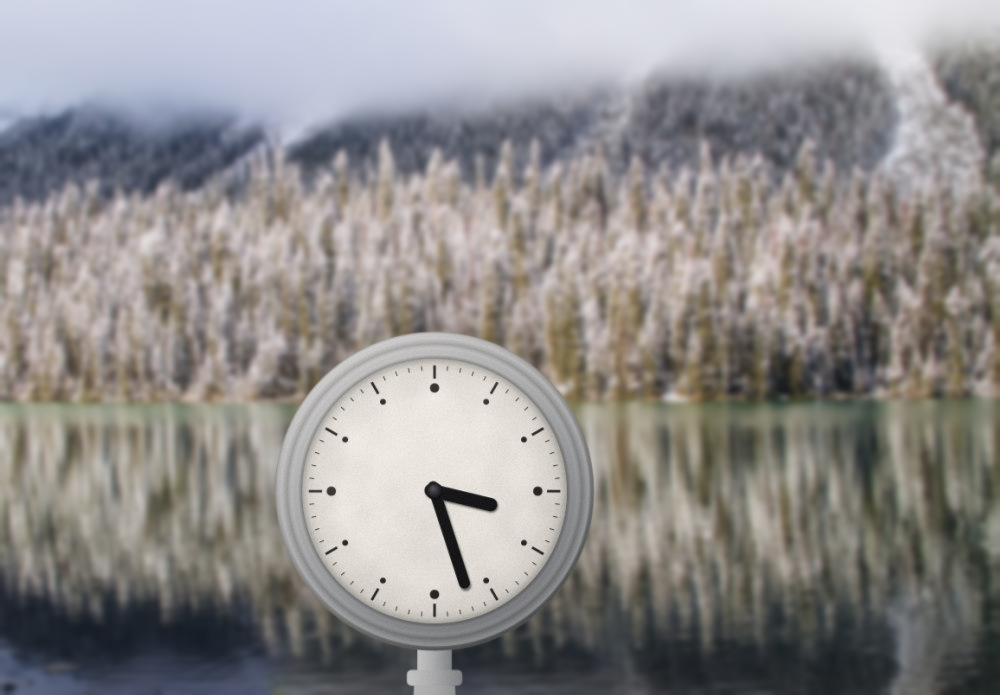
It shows 3,27
